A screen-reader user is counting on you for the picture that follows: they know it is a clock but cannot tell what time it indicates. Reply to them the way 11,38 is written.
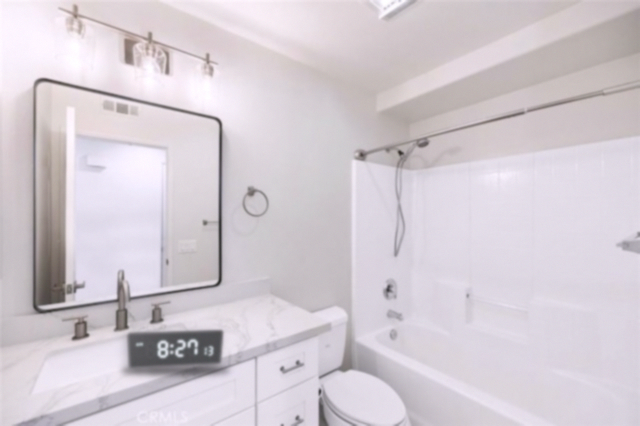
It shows 8,27
